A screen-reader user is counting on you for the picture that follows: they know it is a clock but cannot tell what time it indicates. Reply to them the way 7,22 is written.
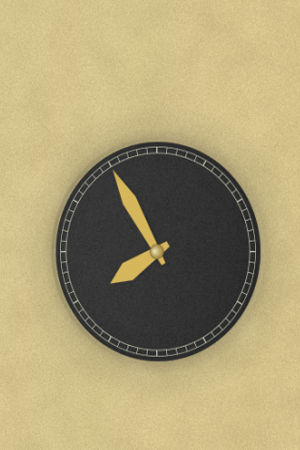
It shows 7,55
